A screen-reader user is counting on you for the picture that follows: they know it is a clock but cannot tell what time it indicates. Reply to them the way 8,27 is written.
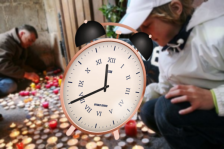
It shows 11,40
